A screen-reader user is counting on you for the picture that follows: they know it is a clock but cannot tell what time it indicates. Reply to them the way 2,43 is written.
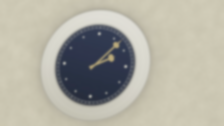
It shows 2,07
